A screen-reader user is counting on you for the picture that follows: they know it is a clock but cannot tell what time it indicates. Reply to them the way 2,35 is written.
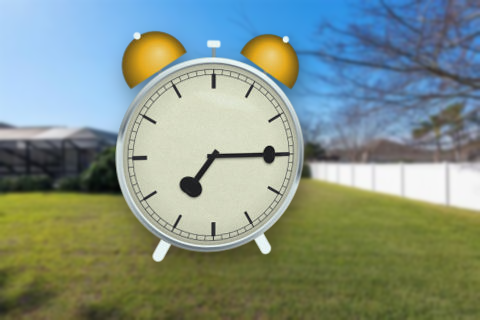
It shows 7,15
